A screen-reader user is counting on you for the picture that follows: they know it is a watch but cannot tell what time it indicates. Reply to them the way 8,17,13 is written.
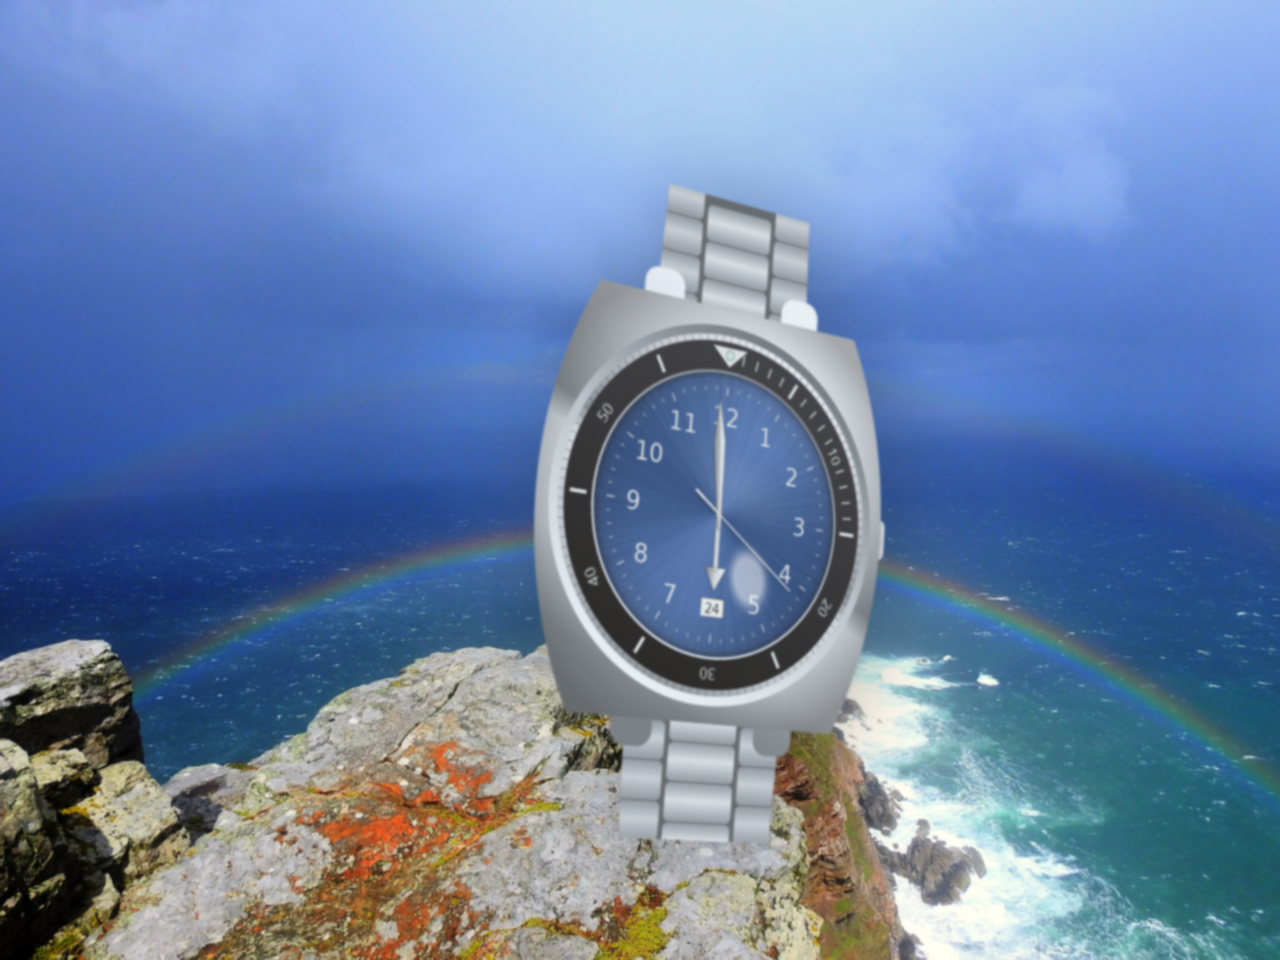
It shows 5,59,21
